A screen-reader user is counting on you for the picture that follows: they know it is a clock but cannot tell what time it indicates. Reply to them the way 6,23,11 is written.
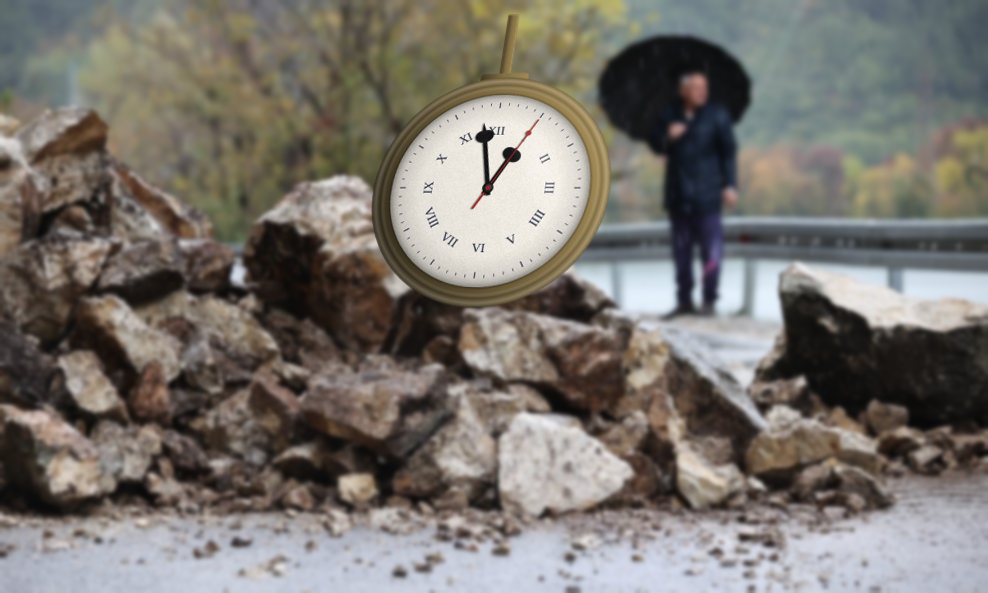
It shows 12,58,05
